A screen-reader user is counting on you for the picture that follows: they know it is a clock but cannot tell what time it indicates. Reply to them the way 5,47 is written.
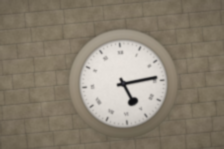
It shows 5,14
